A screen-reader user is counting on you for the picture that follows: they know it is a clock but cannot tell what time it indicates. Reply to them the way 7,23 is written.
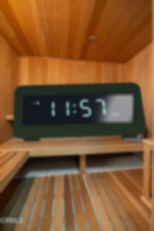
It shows 11,57
